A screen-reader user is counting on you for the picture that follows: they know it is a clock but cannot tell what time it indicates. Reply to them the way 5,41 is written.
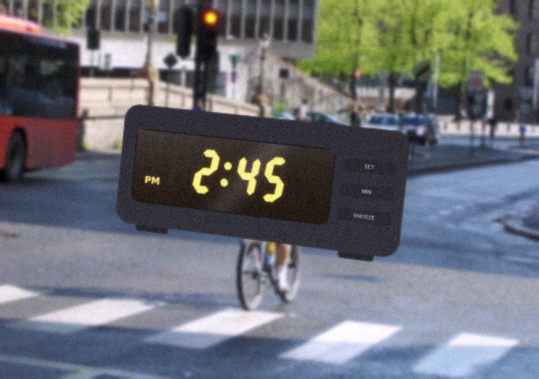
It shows 2,45
